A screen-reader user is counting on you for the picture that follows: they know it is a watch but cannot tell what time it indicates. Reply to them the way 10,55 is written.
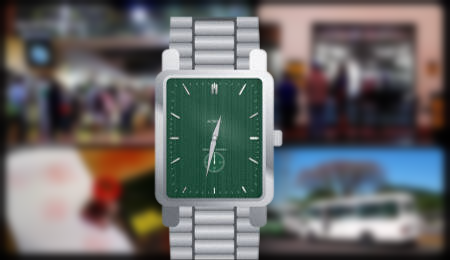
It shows 12,32
